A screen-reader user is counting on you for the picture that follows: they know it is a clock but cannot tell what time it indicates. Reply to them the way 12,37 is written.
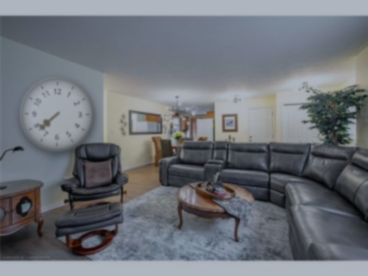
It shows 7,38
